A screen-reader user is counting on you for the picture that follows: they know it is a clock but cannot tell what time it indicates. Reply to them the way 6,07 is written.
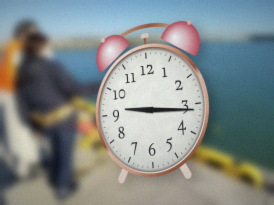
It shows 9,16
